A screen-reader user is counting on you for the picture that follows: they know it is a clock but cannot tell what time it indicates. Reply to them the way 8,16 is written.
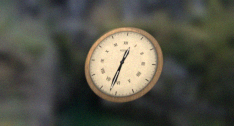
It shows 12,32
